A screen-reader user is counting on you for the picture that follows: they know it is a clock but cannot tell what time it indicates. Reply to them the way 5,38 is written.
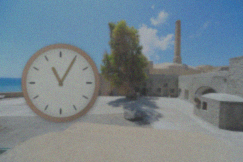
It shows 11,05
